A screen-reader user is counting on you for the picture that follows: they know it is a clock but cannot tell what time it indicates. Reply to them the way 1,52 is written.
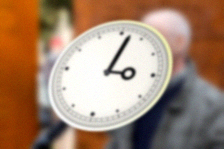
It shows 3,02
